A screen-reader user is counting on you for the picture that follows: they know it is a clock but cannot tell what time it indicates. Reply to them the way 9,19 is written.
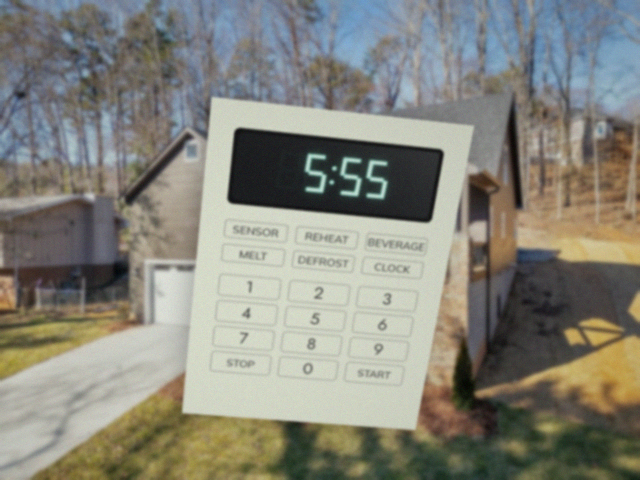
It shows 5,55
